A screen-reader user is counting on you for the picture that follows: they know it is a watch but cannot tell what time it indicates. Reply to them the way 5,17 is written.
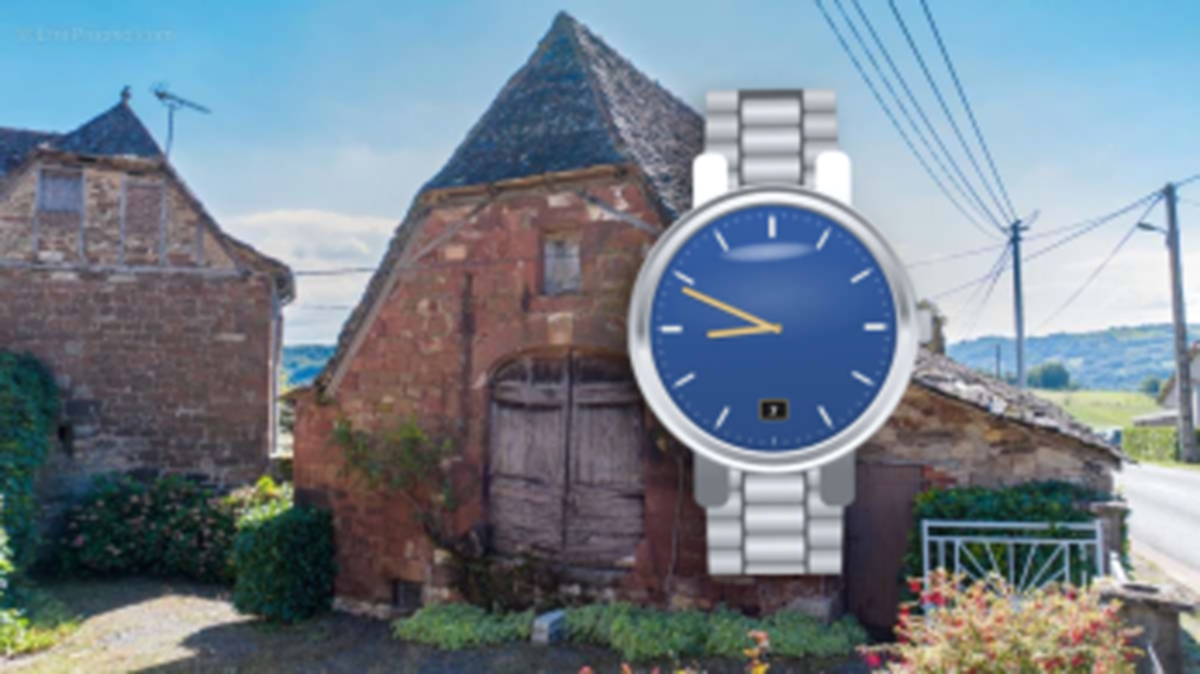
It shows 8,49
